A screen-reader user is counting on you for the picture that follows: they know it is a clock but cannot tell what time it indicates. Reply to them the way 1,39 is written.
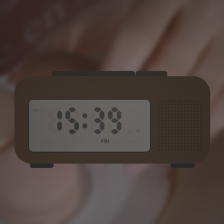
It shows 15,39
